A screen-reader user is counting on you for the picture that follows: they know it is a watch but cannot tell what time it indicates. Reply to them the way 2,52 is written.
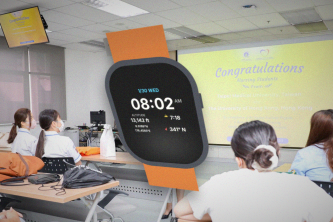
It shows 8,02
